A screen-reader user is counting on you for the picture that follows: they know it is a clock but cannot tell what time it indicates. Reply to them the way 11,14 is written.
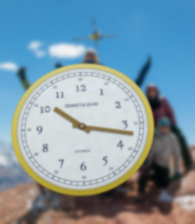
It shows 10,17
